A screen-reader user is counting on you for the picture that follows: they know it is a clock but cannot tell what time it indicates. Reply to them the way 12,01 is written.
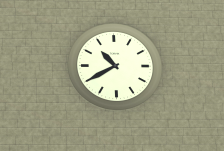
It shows 10,40
